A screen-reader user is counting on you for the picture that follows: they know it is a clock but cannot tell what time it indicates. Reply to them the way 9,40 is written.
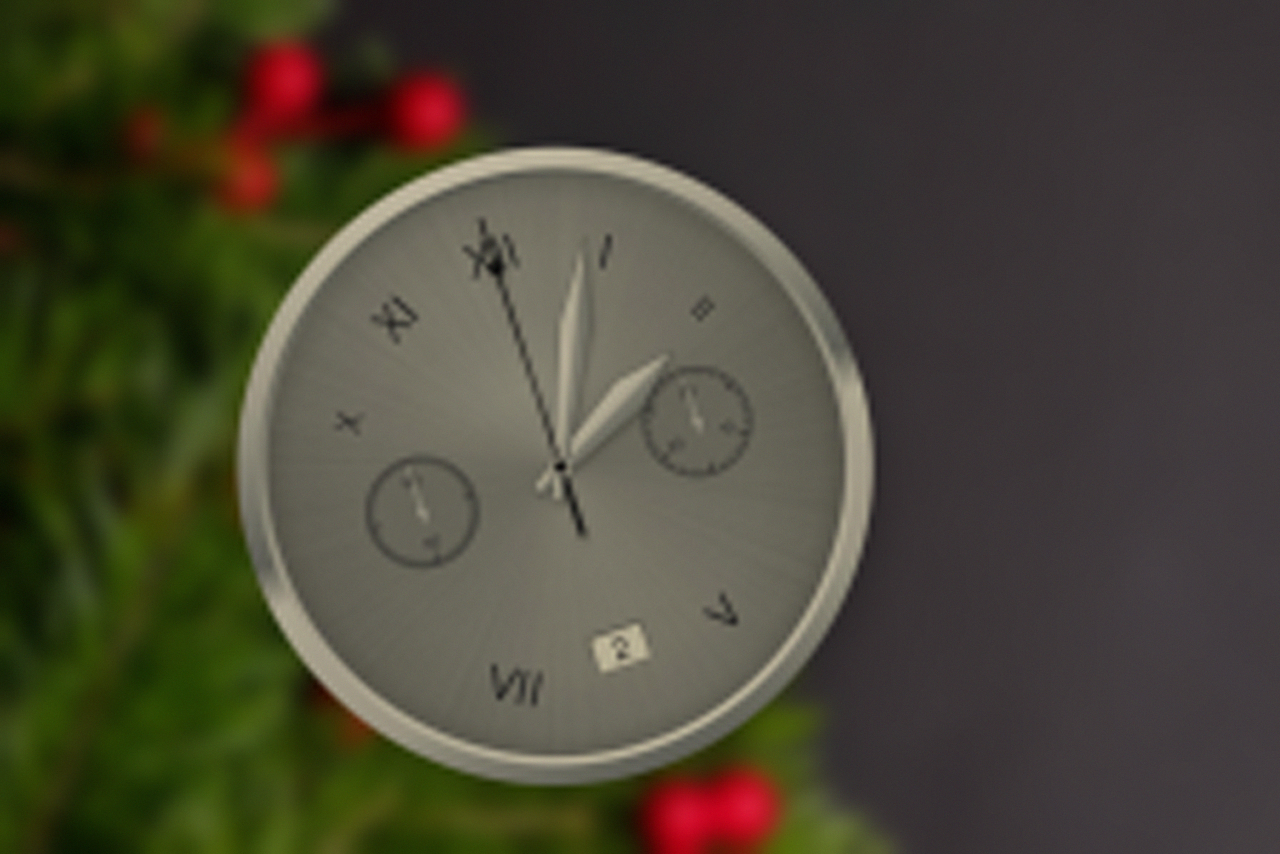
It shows 2,04
